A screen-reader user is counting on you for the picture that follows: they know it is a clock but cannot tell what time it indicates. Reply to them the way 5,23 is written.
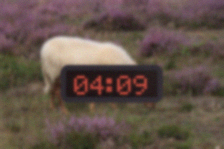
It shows 4,09
